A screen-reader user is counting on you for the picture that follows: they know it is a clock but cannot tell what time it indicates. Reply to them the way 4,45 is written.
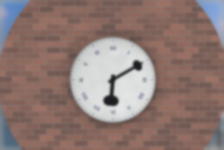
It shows 6,10
